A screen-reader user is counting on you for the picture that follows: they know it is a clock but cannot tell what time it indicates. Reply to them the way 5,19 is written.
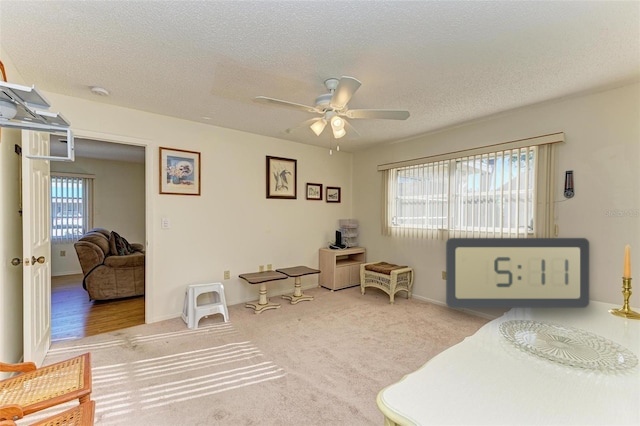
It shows 5,11
